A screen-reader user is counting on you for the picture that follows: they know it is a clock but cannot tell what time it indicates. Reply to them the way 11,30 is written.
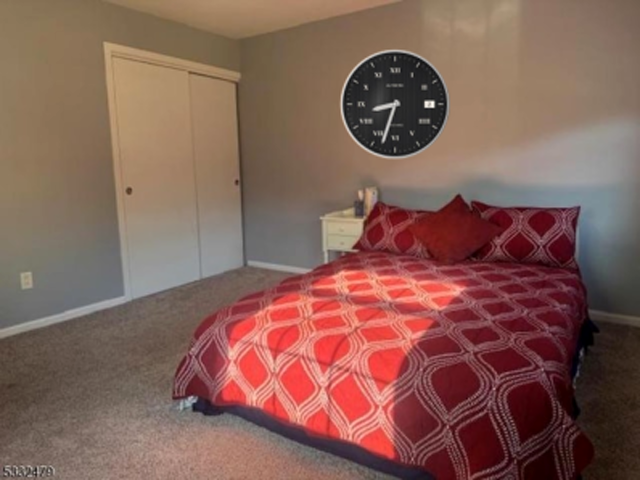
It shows 8,33
